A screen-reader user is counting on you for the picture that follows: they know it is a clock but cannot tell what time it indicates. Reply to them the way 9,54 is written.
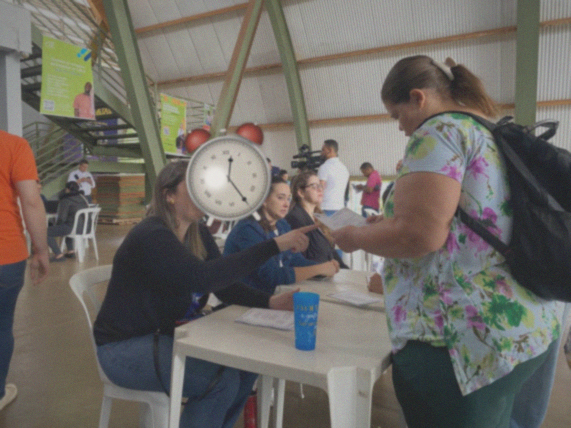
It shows 12,25
